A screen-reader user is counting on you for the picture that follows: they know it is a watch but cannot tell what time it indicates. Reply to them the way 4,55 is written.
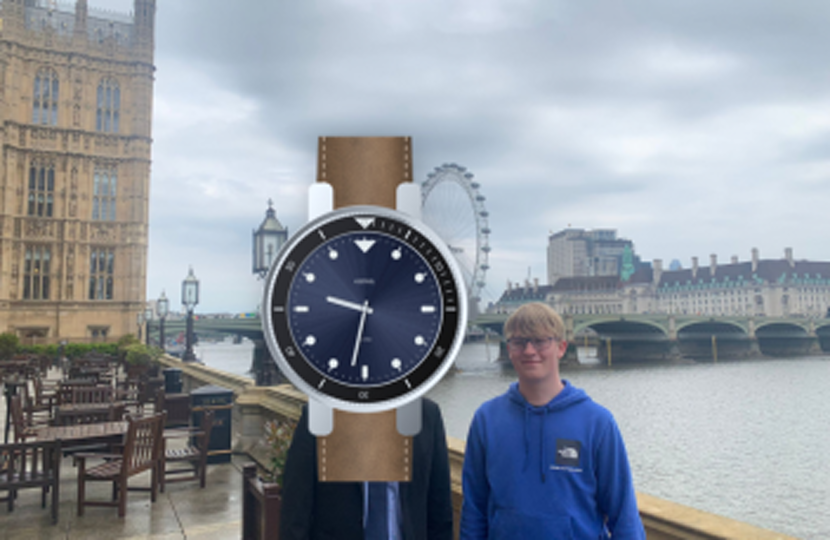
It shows 9,32
